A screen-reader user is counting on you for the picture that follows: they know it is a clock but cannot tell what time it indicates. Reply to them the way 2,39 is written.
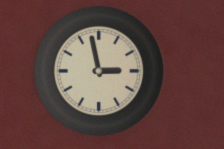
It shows 2,58
